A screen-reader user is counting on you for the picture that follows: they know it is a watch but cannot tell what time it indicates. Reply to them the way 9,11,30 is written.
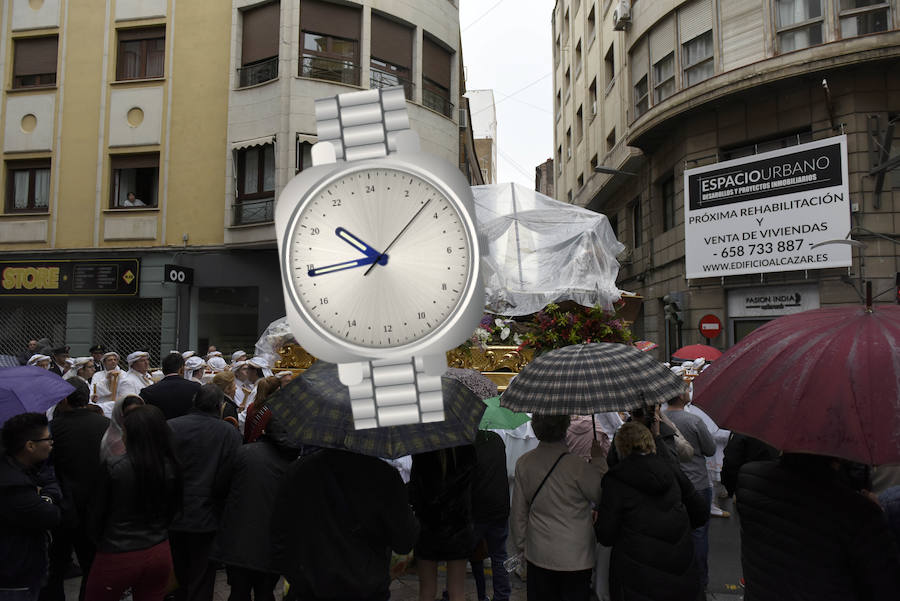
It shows 20,44,08
